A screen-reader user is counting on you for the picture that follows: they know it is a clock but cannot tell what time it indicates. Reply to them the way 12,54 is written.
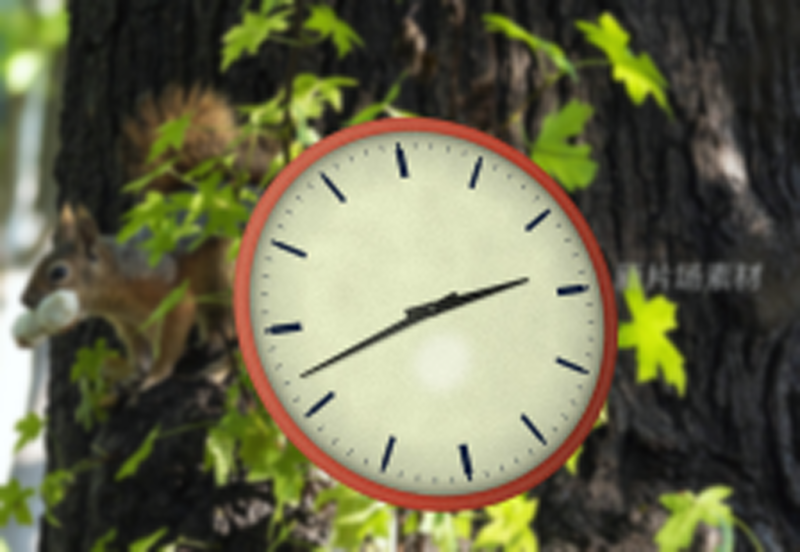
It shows 2,42
